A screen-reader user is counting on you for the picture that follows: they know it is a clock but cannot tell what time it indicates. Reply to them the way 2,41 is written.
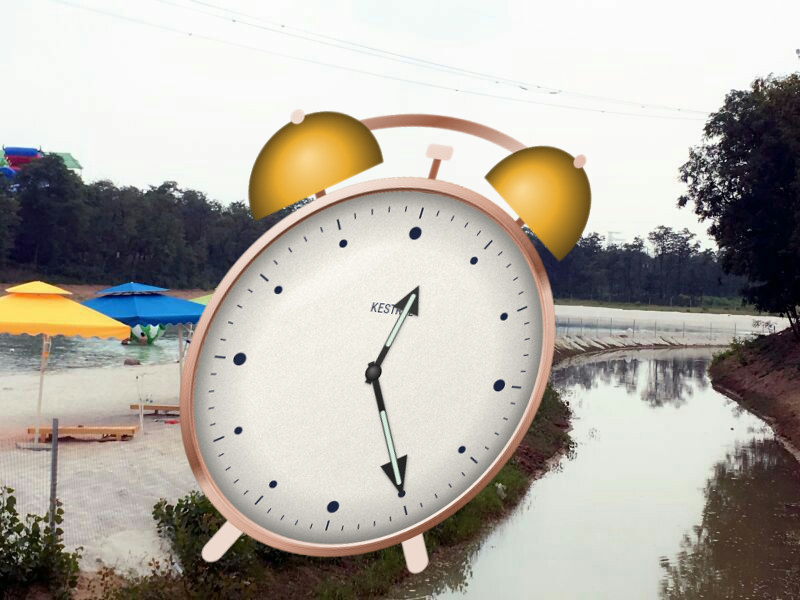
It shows 12,25
